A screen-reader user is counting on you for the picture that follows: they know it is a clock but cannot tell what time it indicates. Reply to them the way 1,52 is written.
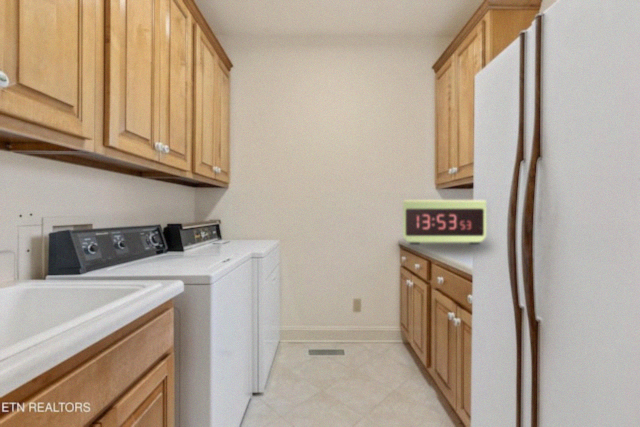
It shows 13,53
